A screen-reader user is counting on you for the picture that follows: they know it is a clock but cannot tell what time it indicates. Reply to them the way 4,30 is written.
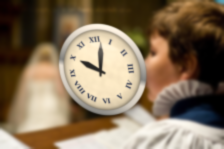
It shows 10,02
